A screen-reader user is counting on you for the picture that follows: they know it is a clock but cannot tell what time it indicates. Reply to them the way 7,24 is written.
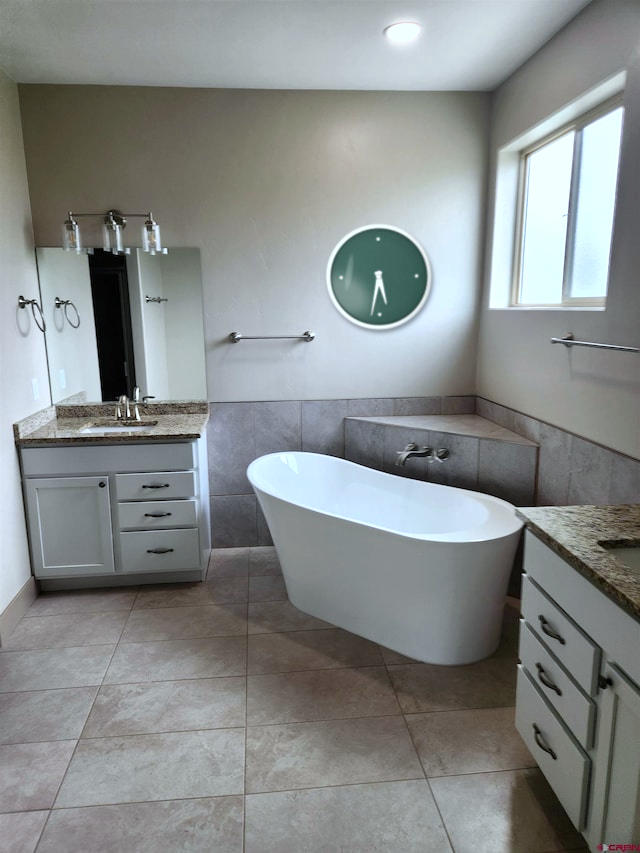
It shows 5,32
